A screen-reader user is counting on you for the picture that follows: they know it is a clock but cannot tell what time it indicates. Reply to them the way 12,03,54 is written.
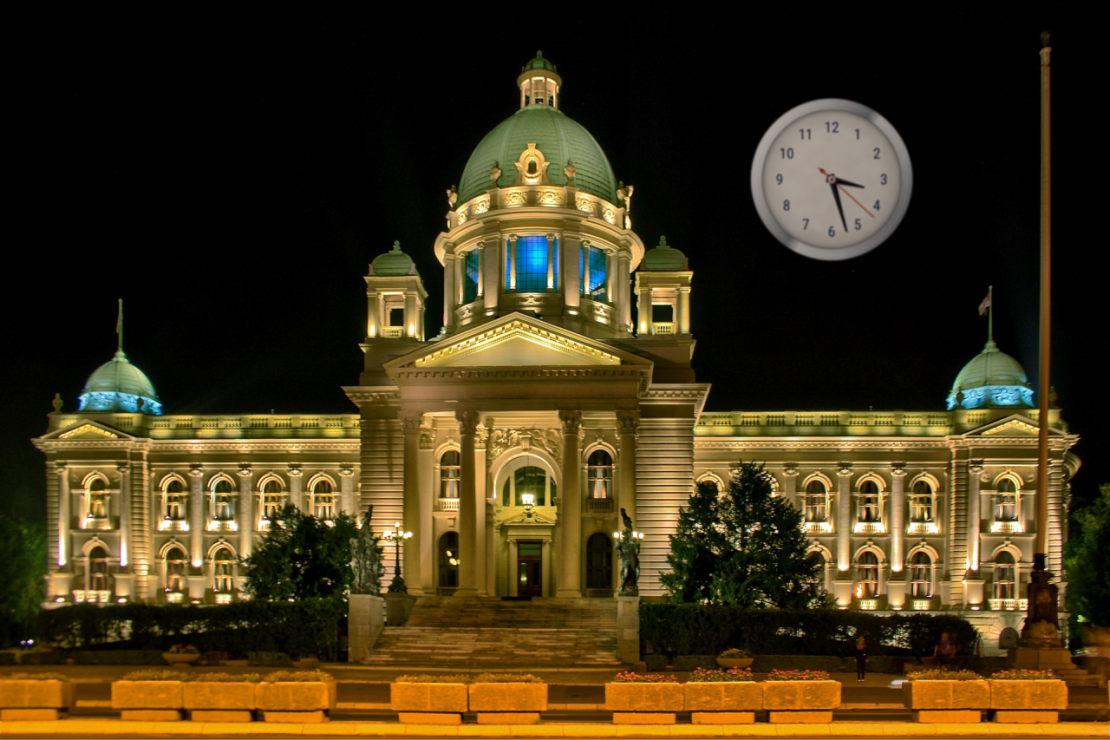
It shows 3,27,22
